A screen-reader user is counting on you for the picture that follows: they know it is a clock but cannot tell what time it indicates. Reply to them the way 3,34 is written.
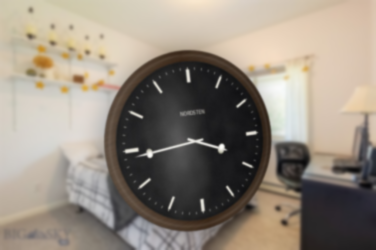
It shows 3,44
